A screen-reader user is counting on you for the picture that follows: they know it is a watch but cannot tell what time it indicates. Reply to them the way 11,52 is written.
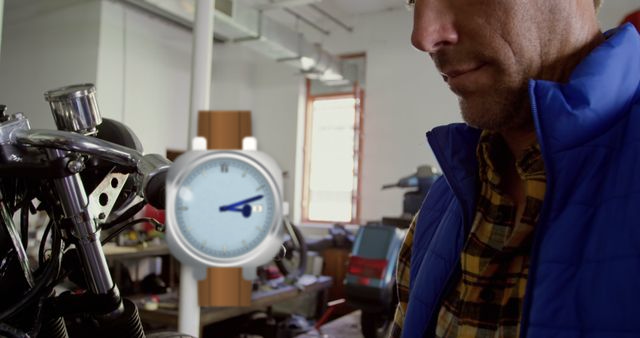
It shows 3,12
